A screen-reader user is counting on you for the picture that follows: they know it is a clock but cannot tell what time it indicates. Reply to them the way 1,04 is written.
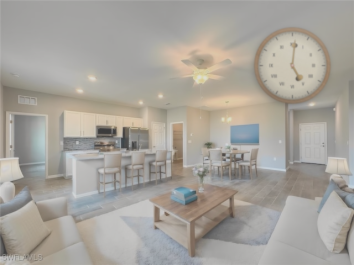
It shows 5,01
